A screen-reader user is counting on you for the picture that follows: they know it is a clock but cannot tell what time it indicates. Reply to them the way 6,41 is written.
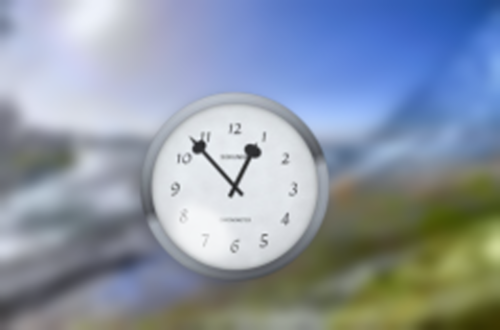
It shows 12,53
